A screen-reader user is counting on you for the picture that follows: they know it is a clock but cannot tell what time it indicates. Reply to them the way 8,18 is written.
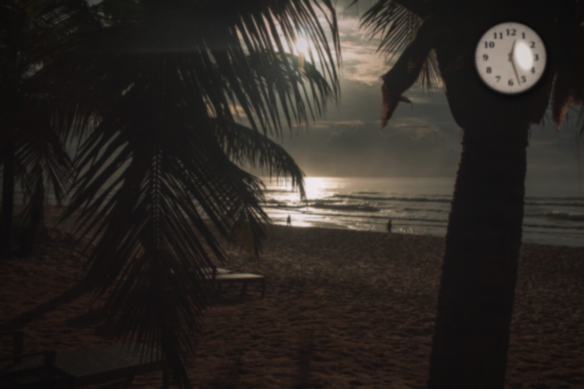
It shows 12,27
